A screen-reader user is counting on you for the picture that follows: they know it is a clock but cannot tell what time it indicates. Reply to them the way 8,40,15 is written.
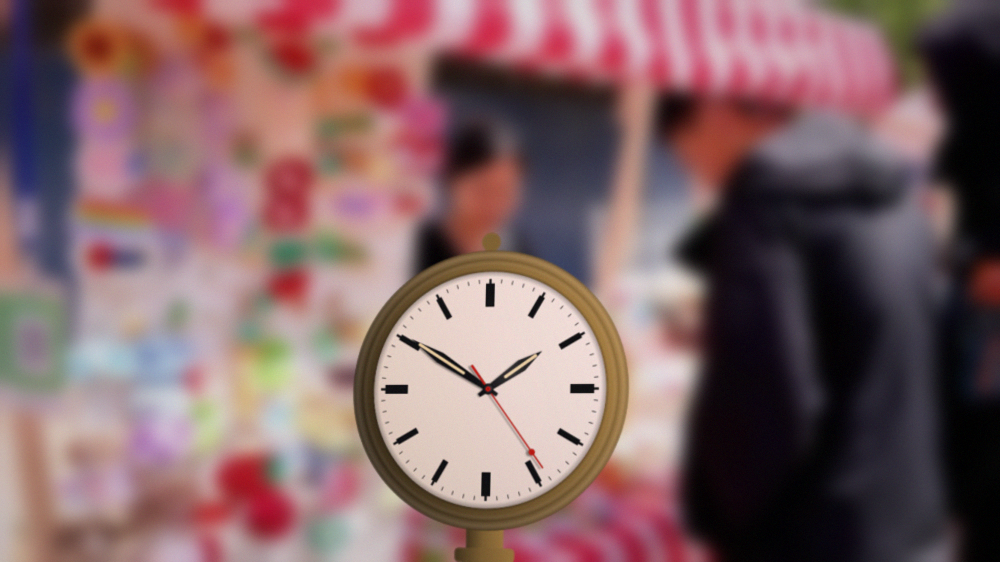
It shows 1,50,24
